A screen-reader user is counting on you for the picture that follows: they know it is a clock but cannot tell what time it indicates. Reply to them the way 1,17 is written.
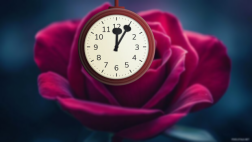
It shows 12,05
